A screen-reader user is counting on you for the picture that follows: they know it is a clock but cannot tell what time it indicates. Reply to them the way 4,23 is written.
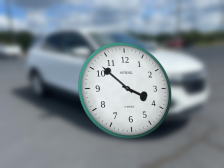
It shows 3,52
